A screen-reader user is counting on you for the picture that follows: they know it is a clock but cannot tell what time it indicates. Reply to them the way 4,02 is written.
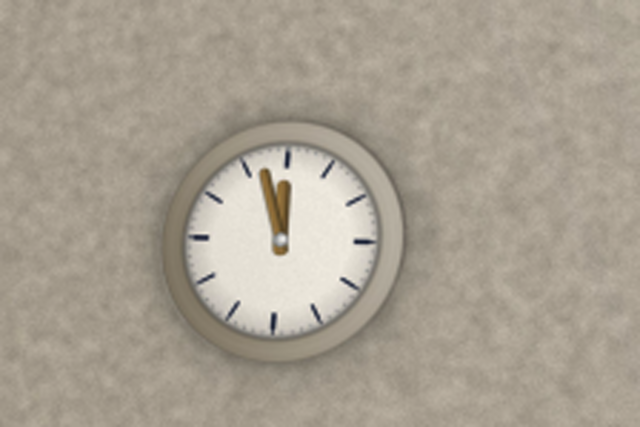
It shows 11,57
